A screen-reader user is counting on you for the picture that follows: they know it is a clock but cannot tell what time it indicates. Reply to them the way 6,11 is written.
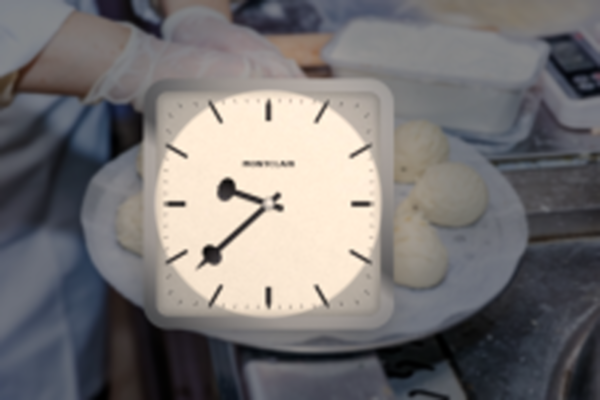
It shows 9,38
